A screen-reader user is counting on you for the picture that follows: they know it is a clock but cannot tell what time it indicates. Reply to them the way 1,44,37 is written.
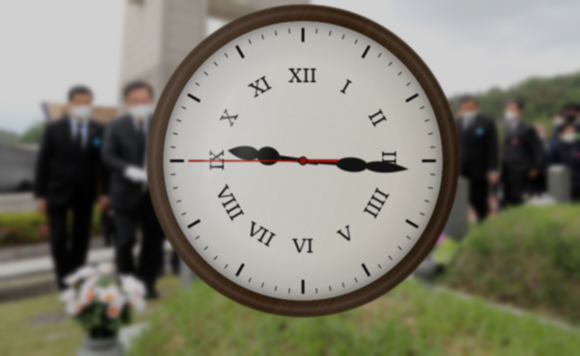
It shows 9,15,45
